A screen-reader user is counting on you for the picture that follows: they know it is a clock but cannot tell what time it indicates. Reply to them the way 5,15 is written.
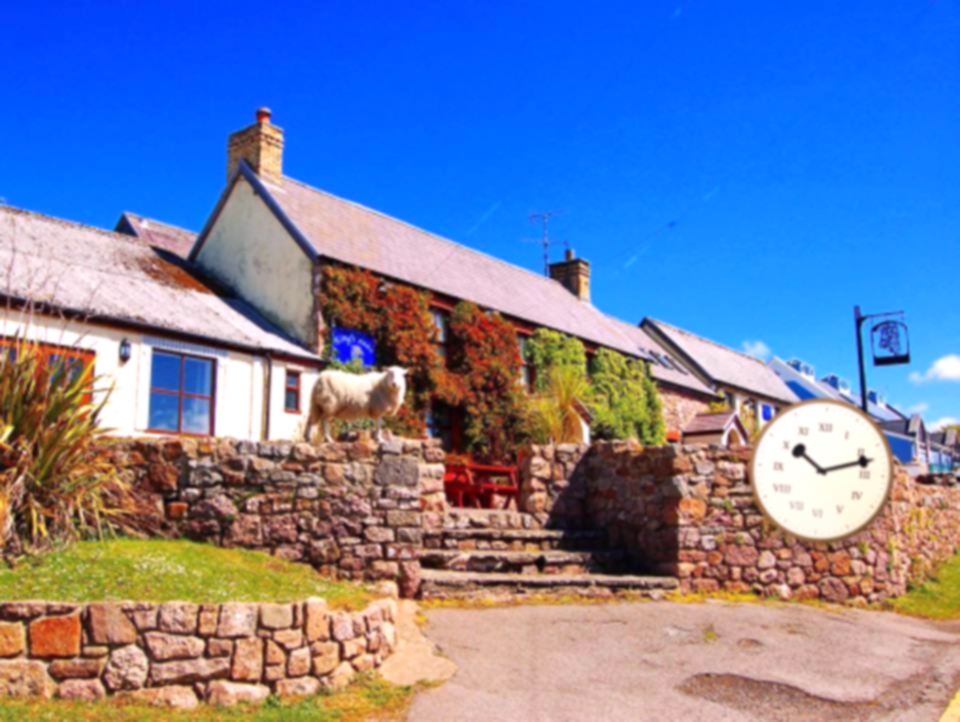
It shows 10,12
